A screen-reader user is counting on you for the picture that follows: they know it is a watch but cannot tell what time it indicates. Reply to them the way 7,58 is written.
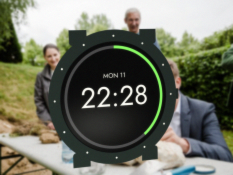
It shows 22,28
